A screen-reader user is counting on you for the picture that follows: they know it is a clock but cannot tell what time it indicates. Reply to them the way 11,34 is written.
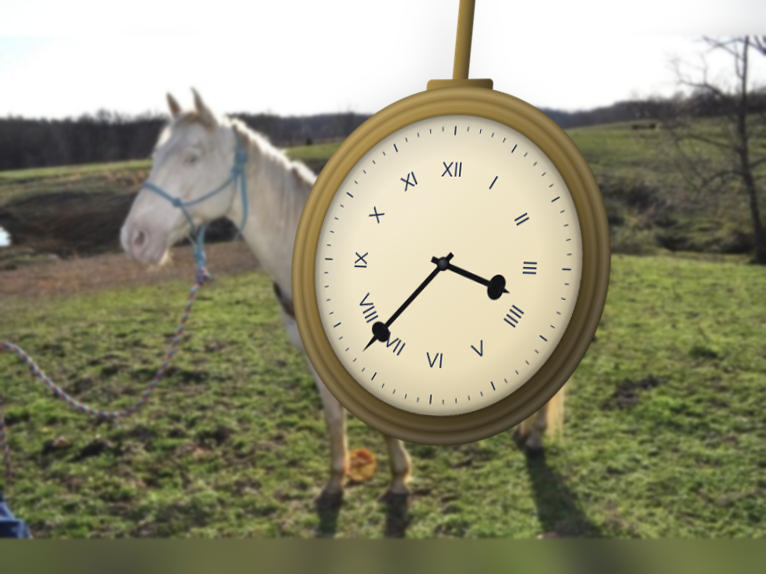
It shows 3,37
